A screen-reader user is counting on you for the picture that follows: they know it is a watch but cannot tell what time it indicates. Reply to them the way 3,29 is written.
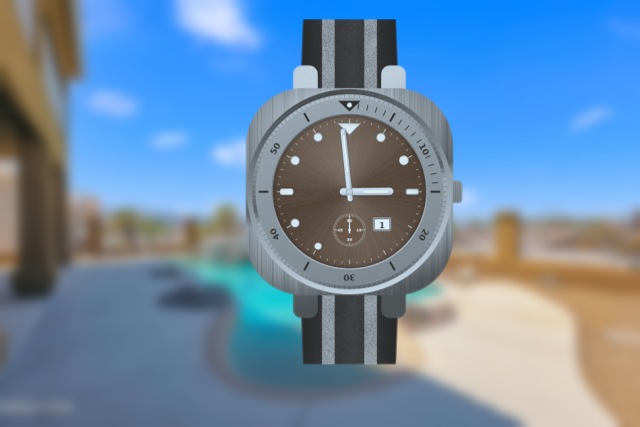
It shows 2,59
